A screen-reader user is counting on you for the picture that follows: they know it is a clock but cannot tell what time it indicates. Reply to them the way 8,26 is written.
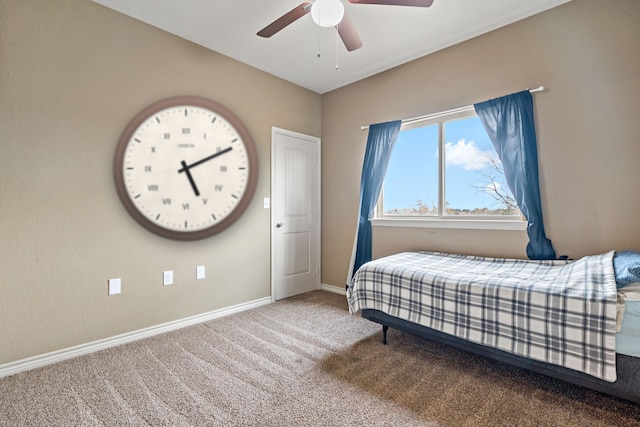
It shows 5,11
